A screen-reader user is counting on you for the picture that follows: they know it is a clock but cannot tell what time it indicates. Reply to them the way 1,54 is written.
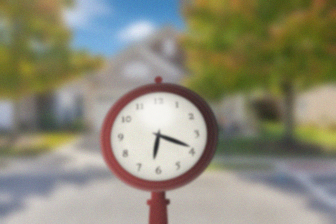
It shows 6,19
